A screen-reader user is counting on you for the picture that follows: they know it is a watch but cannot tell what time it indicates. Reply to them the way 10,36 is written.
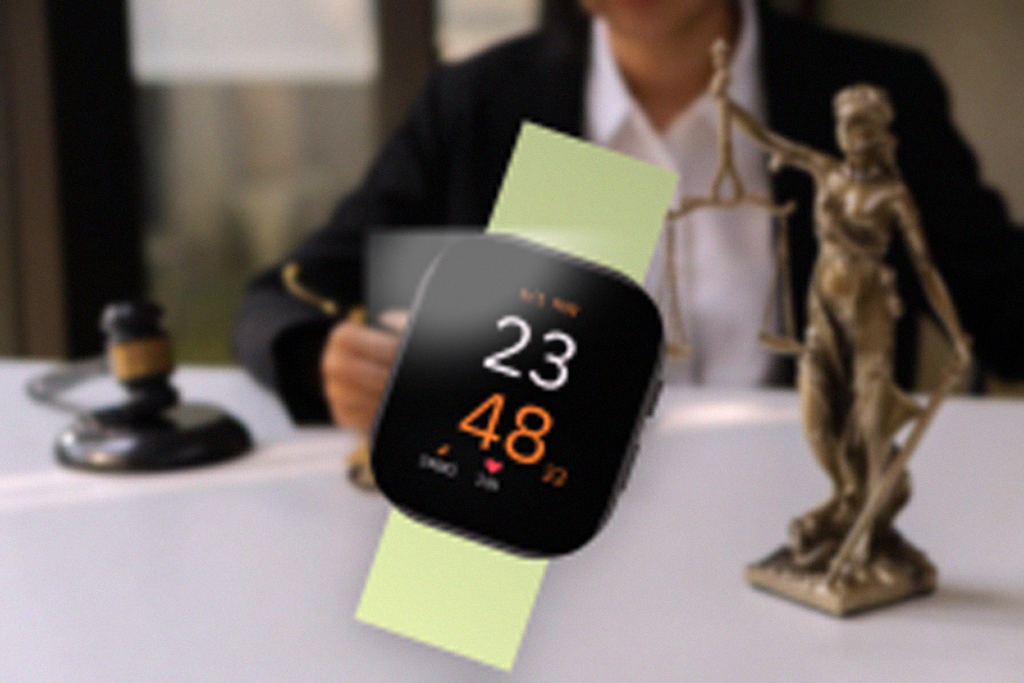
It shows 23,48
